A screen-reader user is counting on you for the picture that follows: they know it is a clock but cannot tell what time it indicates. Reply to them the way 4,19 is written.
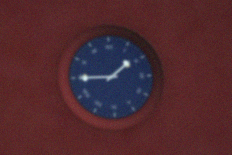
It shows 1,45
